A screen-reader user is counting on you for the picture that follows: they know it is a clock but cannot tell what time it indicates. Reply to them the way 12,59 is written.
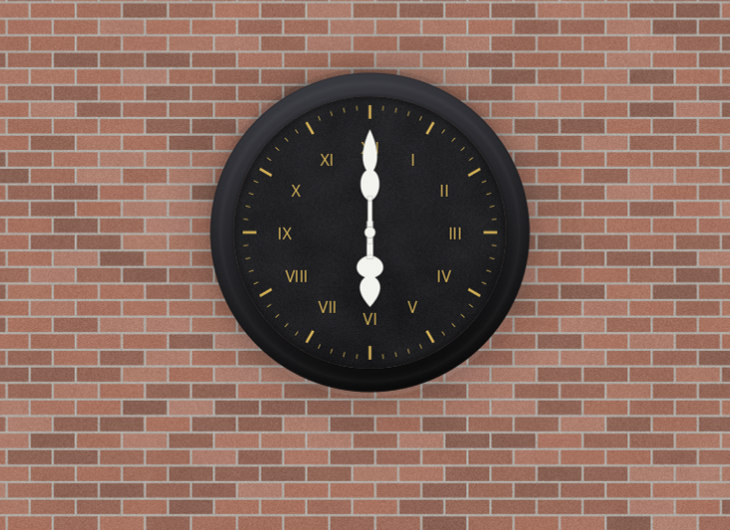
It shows 6,00
